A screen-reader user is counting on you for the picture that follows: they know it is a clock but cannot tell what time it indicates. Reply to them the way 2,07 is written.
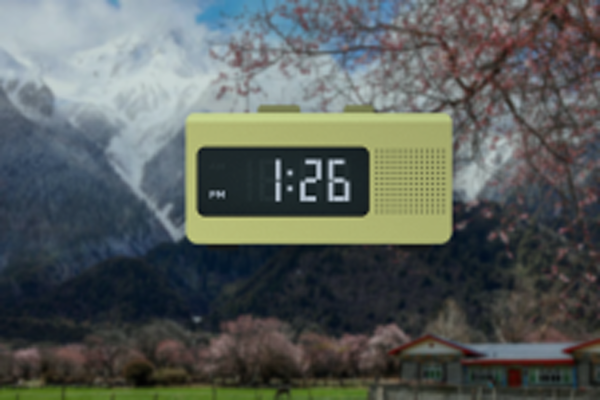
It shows 1,26
